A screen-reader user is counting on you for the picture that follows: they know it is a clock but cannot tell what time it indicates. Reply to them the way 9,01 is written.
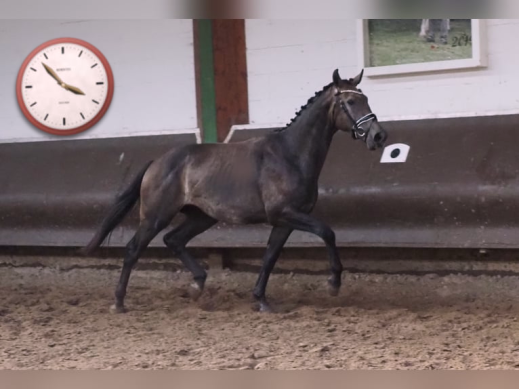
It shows 3,53
